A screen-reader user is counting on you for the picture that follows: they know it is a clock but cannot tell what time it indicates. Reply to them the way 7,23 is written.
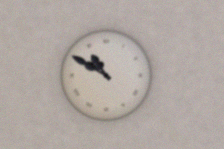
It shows 10,50
